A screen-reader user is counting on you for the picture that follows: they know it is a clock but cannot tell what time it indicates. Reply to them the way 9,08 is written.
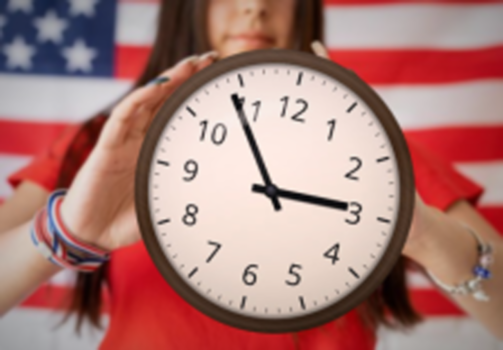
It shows 2,54
